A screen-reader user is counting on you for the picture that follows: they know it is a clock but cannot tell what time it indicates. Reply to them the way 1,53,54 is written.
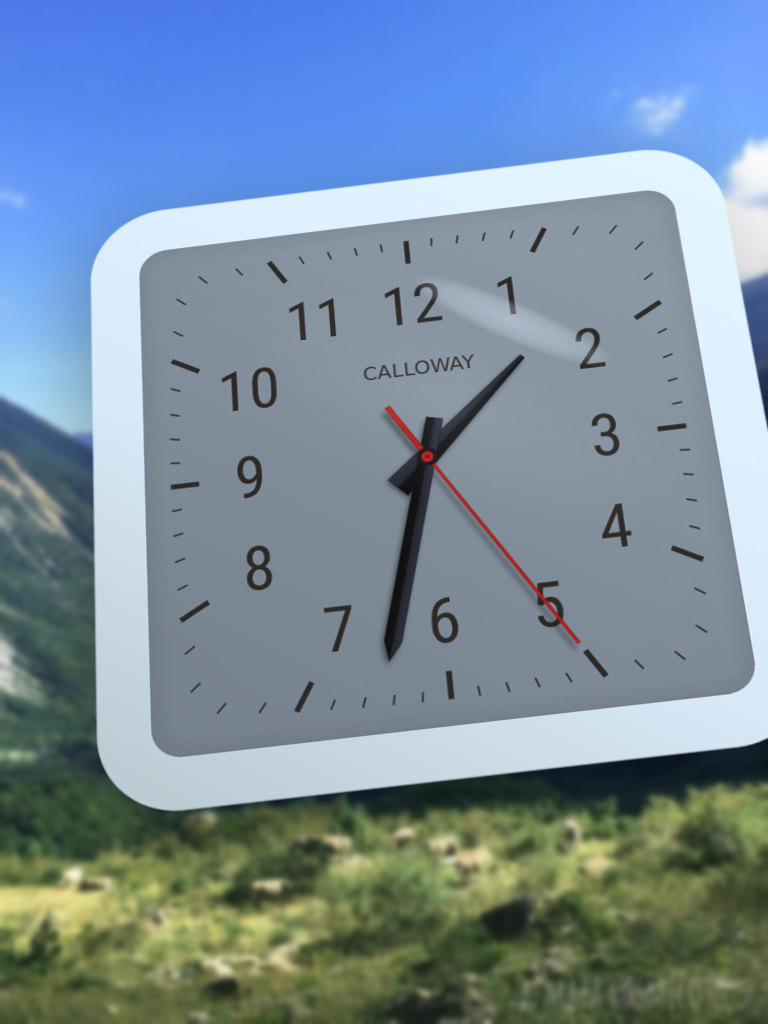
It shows 1,32,25
